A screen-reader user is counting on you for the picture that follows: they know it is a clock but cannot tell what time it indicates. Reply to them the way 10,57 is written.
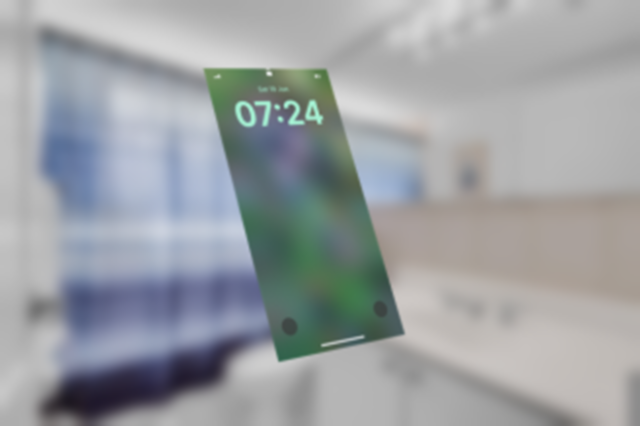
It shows 7,24
